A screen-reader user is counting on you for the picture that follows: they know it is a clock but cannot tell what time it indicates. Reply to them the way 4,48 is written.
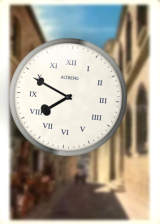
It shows 7,49
